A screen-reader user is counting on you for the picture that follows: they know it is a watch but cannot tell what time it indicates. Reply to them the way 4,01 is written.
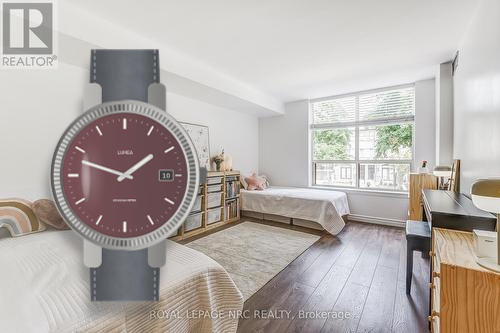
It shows 1,48
